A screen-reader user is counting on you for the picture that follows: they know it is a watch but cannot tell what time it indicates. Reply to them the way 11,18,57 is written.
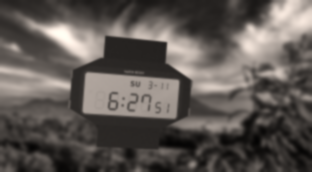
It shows 6,27,51
